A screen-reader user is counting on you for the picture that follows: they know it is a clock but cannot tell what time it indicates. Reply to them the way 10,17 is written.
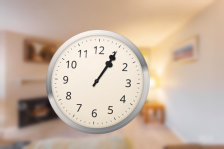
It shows 1,05
